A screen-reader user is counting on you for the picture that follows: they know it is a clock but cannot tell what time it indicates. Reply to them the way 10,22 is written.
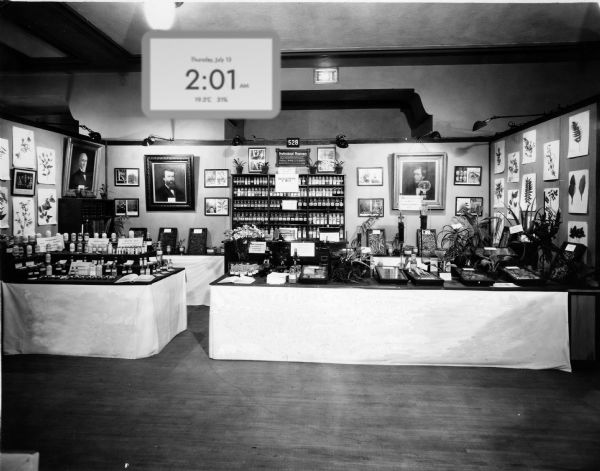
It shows 2,01
